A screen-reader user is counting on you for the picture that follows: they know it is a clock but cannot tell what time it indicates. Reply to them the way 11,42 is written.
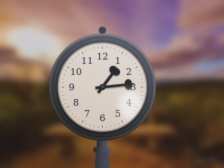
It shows 1,14
